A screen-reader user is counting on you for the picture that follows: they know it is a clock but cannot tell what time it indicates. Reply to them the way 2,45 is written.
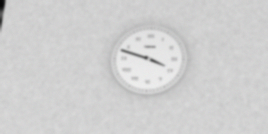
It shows 3,48
